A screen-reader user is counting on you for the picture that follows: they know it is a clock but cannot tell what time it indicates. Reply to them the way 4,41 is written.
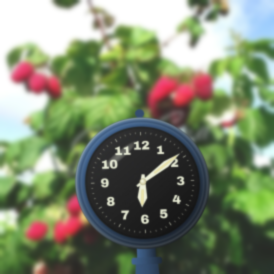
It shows 6,09
